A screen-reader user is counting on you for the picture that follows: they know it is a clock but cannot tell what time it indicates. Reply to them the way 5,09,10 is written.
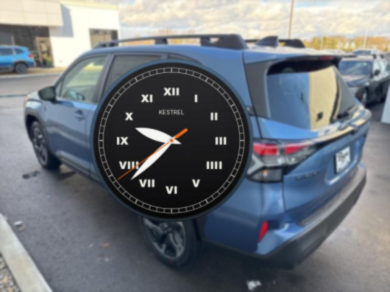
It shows 9,37,39
